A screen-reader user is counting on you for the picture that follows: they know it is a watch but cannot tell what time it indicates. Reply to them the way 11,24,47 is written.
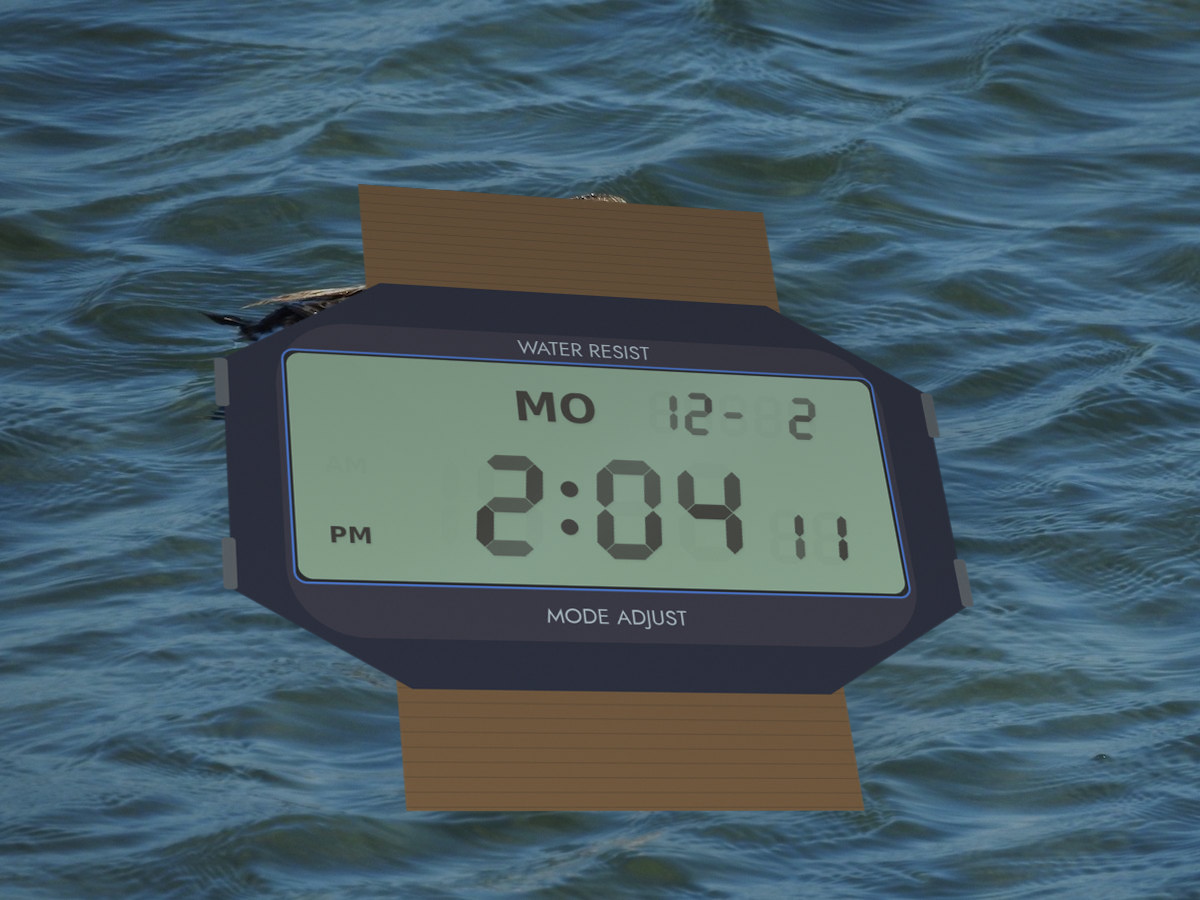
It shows 2,04,11
